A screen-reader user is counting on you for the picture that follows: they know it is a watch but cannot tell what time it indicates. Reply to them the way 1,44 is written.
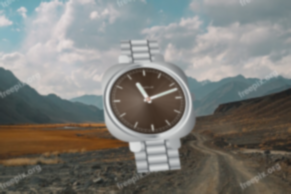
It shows 11,12
